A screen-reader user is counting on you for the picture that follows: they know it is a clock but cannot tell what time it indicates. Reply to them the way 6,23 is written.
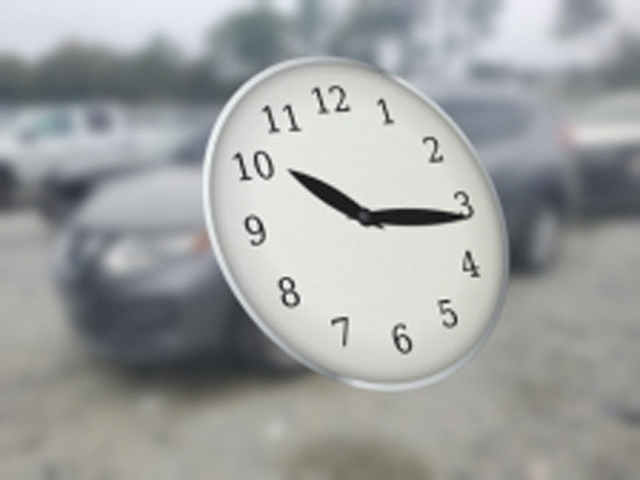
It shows 10,16
